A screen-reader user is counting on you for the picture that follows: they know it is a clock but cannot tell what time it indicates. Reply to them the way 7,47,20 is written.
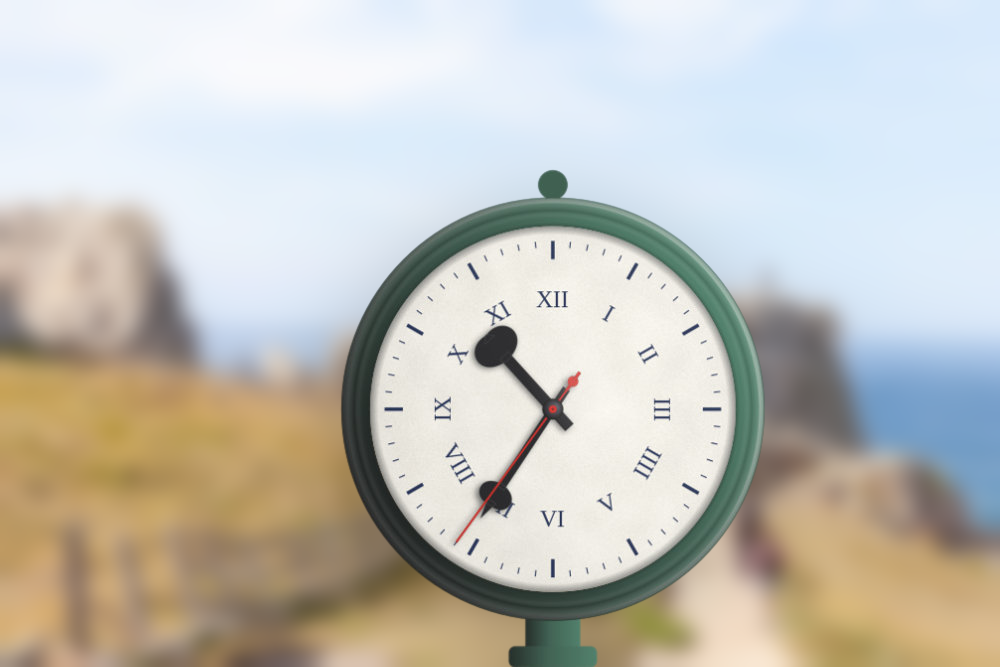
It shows 10,35,36
